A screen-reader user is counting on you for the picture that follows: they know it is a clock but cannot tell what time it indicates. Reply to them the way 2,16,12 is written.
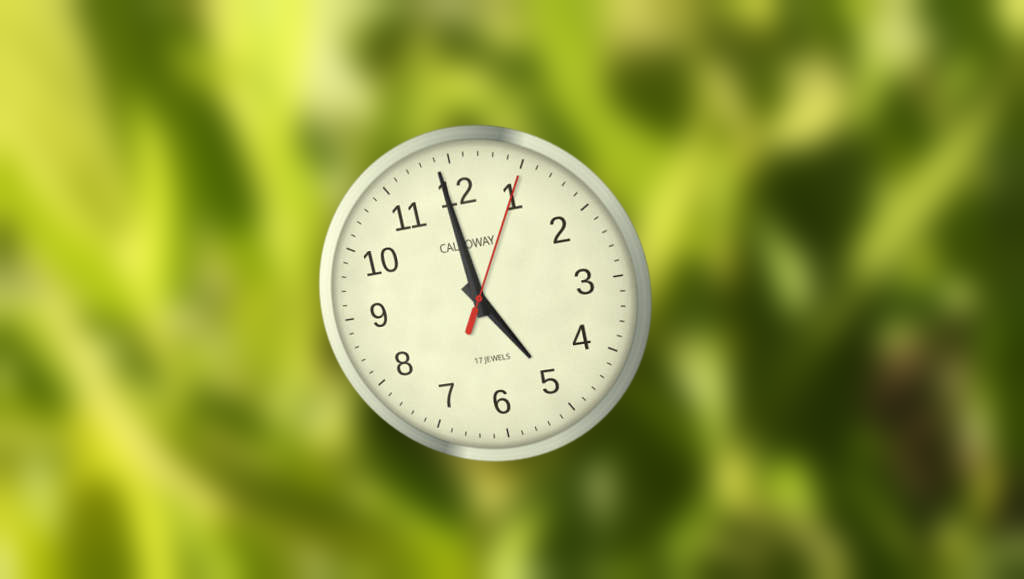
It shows 4,59,05
